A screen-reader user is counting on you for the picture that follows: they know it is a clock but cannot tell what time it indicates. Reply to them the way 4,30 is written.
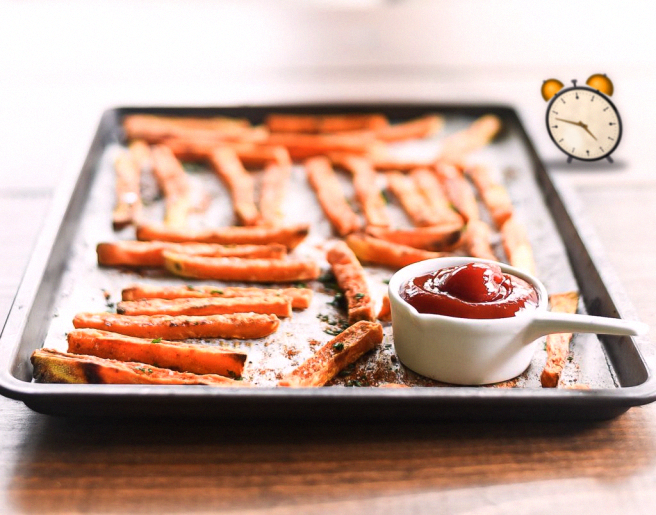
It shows 4,48
